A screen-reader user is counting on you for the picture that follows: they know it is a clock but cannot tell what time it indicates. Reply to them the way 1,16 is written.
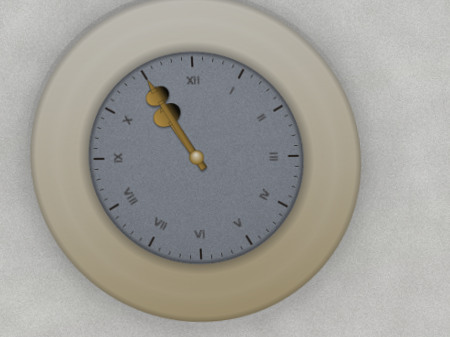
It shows 10,55
